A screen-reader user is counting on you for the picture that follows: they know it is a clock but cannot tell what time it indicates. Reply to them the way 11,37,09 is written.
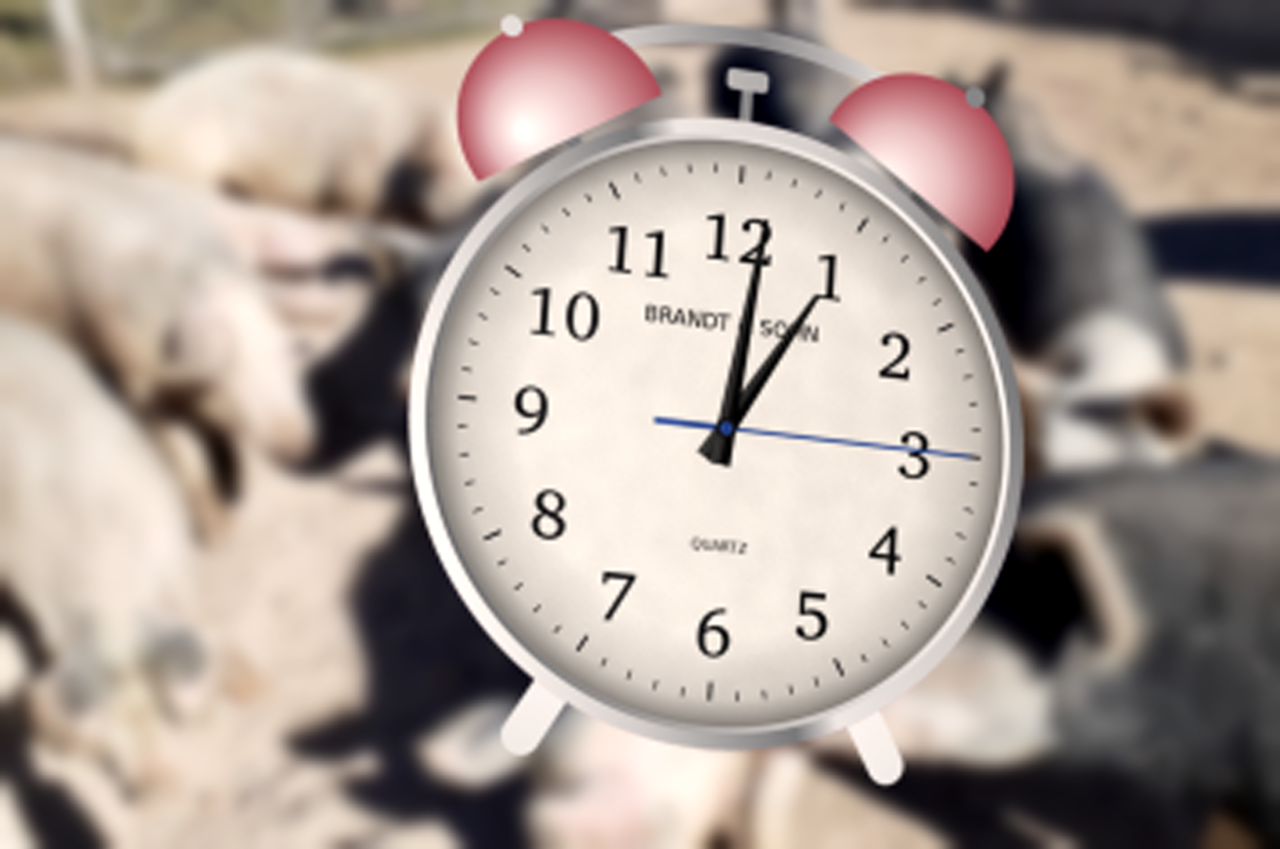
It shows 1,01,15
